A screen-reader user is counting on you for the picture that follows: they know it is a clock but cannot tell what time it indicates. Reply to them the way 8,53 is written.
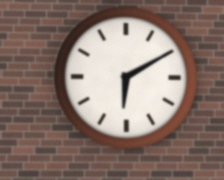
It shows 6,10
